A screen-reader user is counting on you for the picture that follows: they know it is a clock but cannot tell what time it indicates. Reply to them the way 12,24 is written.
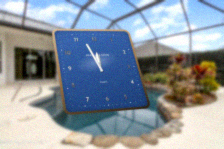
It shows 11,57
